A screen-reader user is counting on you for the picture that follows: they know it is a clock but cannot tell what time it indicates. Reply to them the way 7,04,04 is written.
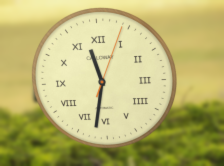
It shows 11,32,04
